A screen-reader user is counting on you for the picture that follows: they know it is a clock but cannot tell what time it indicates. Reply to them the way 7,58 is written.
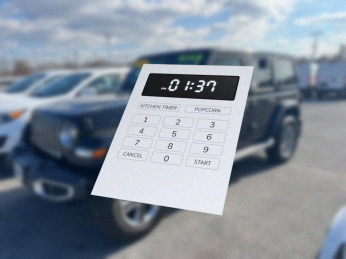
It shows 1,37
